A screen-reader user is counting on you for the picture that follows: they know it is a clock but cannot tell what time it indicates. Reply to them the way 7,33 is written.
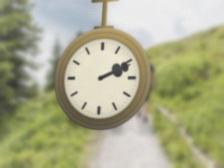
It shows 2,11
